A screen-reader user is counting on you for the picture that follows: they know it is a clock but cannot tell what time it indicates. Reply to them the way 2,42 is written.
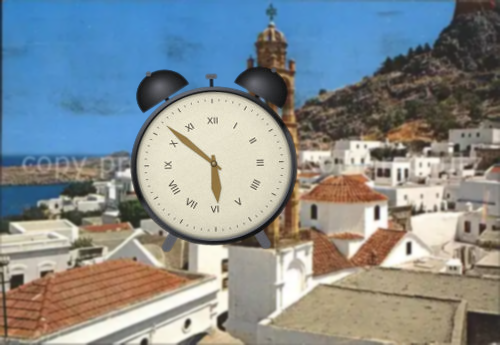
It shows 5,52
